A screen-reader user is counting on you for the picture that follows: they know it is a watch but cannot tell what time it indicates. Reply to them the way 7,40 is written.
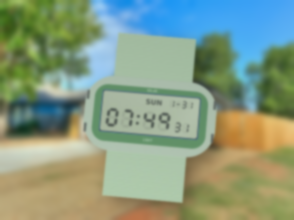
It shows 7,49
